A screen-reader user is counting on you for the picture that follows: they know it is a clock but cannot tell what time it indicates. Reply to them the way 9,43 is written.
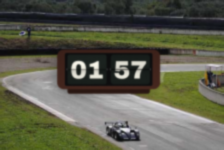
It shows 1,57
